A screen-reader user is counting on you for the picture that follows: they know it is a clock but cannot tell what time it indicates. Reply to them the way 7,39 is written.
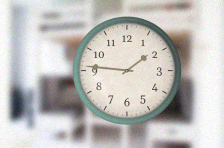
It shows 1,46
